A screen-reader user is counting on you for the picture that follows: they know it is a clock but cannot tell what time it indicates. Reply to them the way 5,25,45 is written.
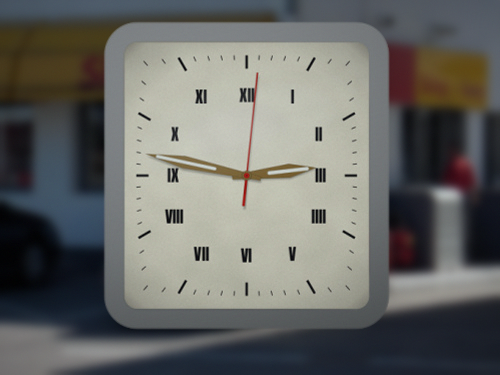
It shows 2,47,01
